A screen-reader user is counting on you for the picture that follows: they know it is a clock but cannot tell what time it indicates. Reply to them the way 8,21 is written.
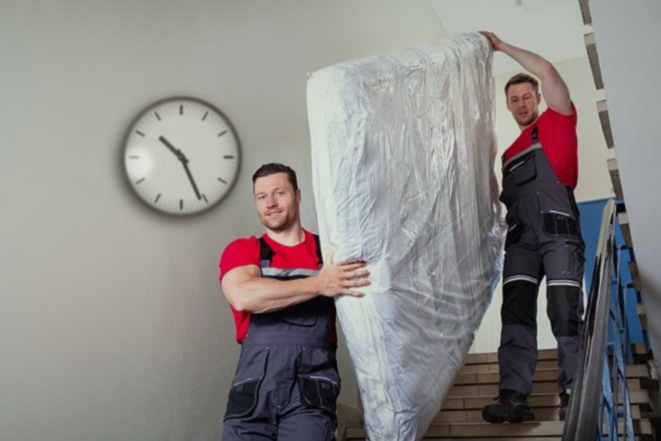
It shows 10,26
